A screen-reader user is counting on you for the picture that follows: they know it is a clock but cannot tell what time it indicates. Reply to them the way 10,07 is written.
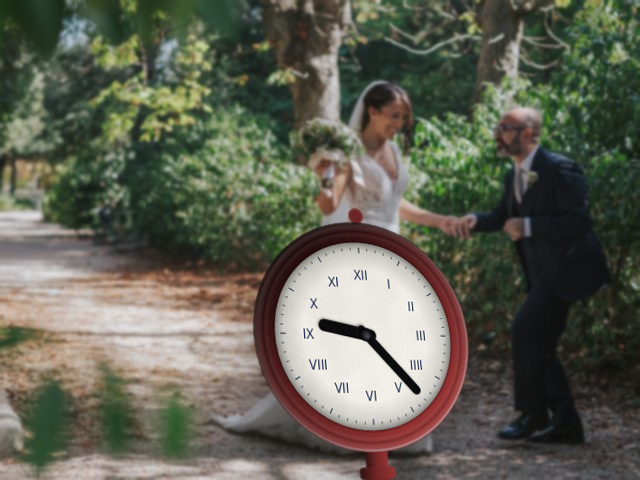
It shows 9,23
